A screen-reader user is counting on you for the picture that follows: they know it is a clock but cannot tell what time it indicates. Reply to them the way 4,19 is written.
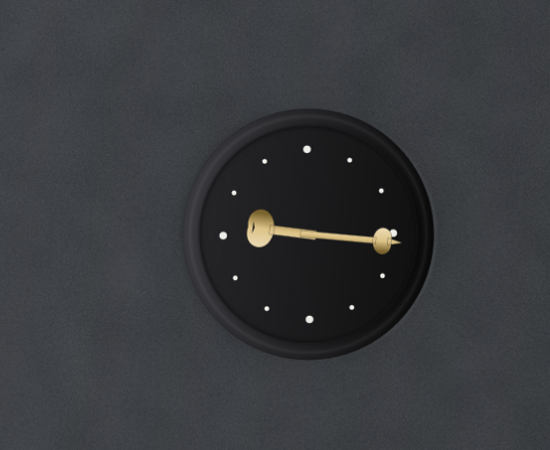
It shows 9,16
